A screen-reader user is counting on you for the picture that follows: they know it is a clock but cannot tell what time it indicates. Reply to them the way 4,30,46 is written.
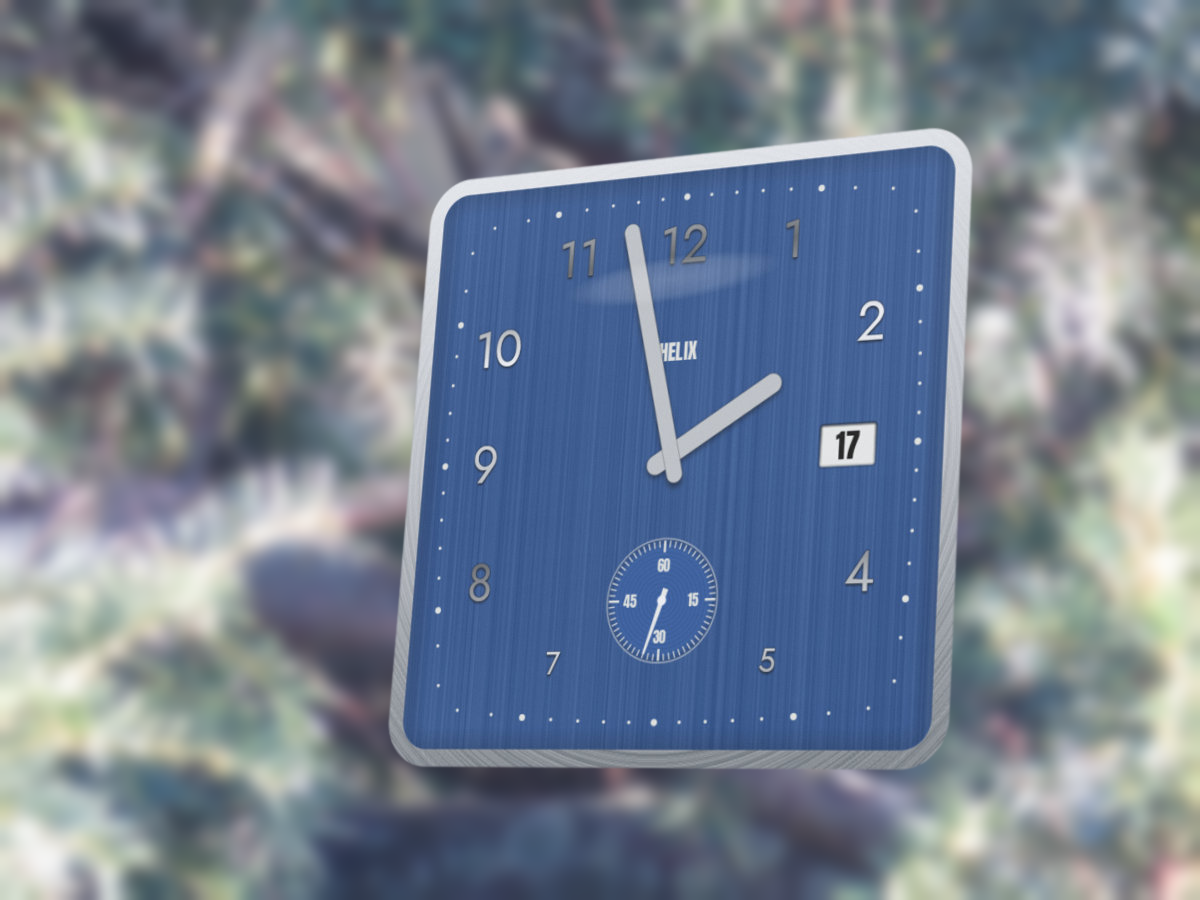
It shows 1,57,33
